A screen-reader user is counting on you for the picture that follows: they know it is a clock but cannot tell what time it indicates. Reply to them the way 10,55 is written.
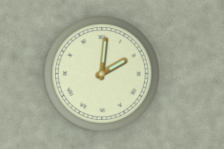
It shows 2,01
